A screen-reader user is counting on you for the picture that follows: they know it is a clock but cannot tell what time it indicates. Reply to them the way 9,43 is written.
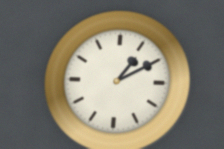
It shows 1,10
